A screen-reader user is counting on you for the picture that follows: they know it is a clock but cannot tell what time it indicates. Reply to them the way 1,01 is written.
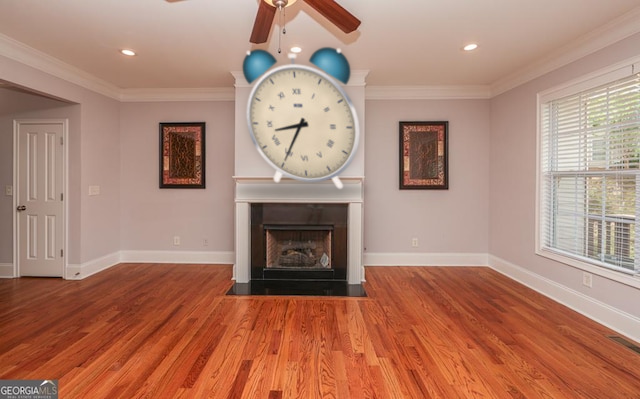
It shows 8,35
